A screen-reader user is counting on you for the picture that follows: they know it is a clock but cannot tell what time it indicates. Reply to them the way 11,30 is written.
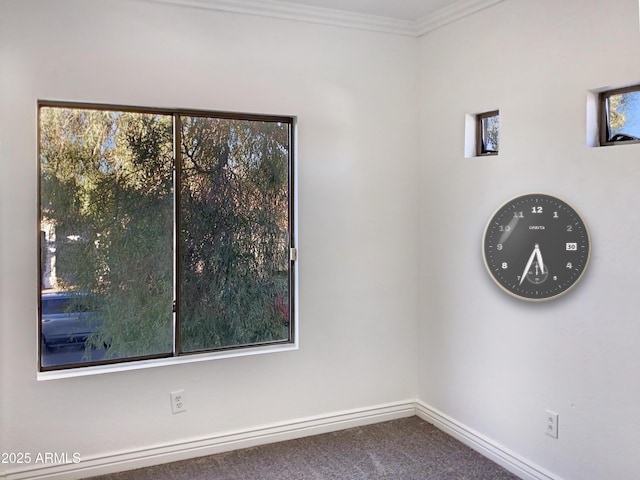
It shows 5,34
